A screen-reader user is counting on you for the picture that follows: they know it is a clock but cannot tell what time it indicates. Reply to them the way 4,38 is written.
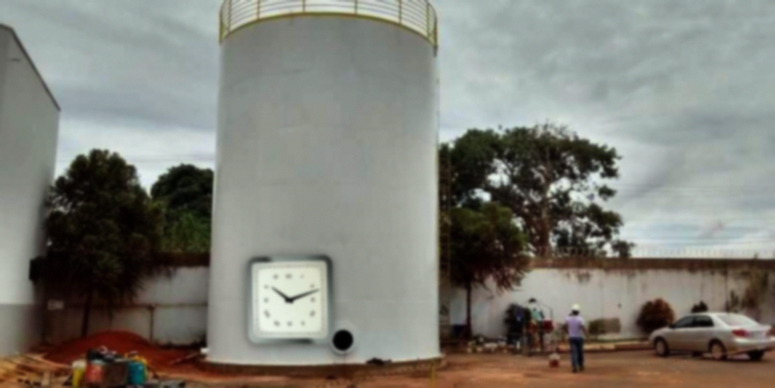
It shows 10,12
